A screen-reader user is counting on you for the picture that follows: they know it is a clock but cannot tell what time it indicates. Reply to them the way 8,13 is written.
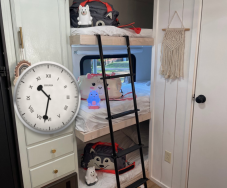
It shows 10,32
